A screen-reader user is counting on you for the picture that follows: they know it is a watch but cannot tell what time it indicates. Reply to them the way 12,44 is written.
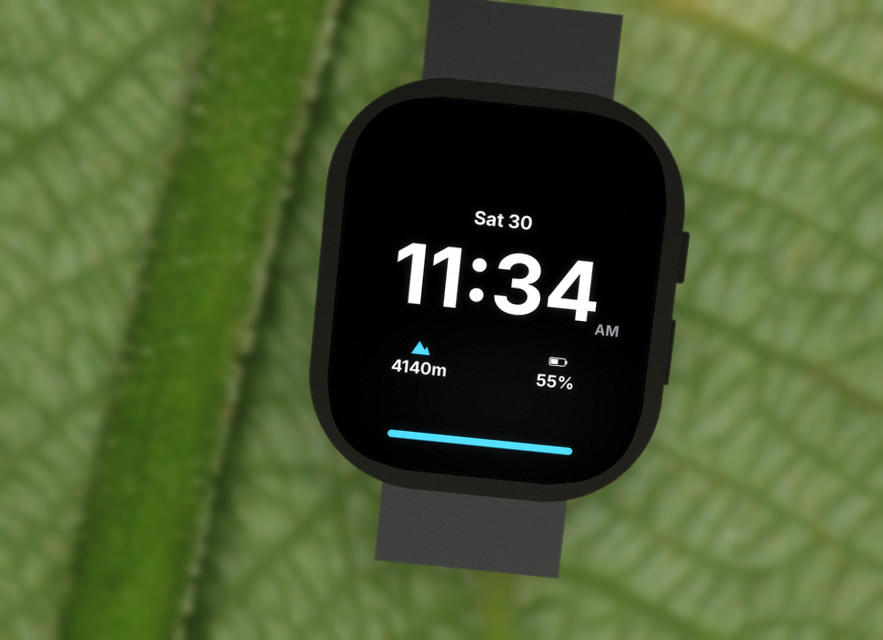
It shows 11,34
